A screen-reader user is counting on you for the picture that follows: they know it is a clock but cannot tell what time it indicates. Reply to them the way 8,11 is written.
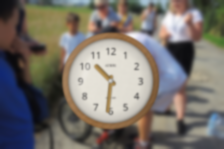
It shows 10,31
